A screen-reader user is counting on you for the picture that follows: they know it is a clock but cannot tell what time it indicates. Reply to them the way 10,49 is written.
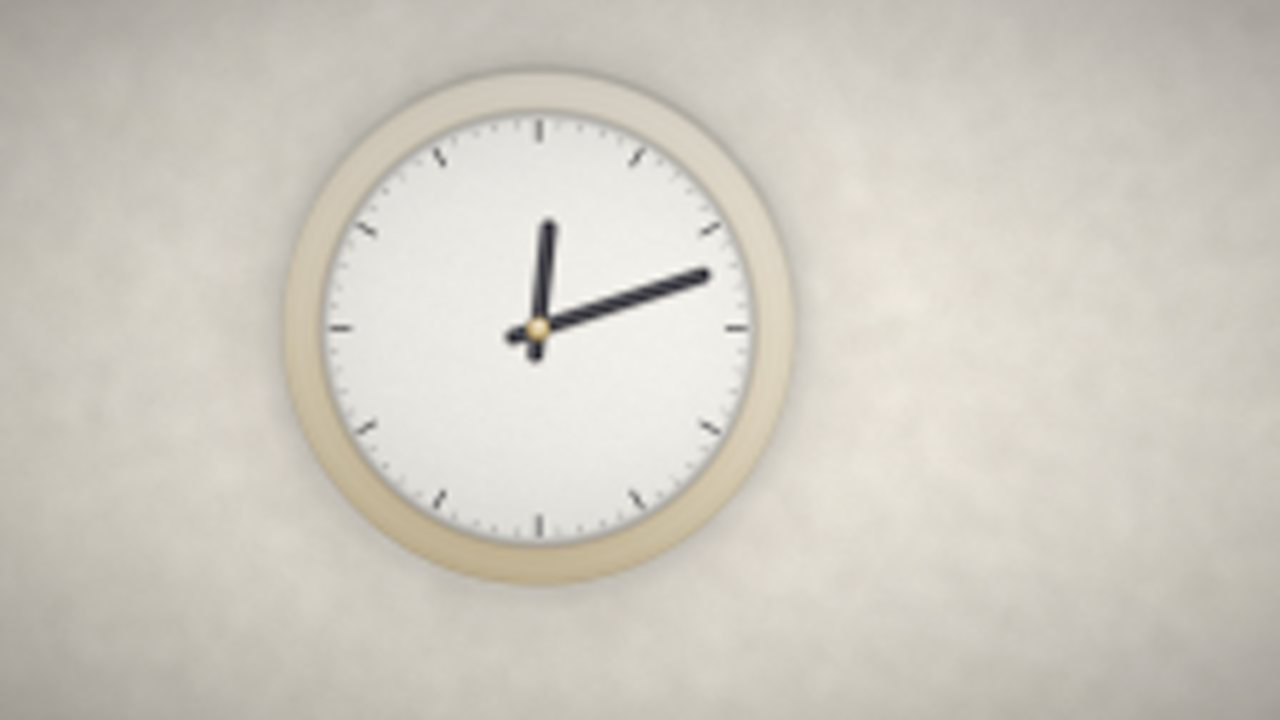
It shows 12,12
